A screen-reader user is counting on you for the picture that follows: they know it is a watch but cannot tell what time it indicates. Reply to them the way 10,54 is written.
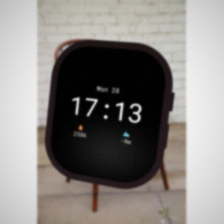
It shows 17,13
